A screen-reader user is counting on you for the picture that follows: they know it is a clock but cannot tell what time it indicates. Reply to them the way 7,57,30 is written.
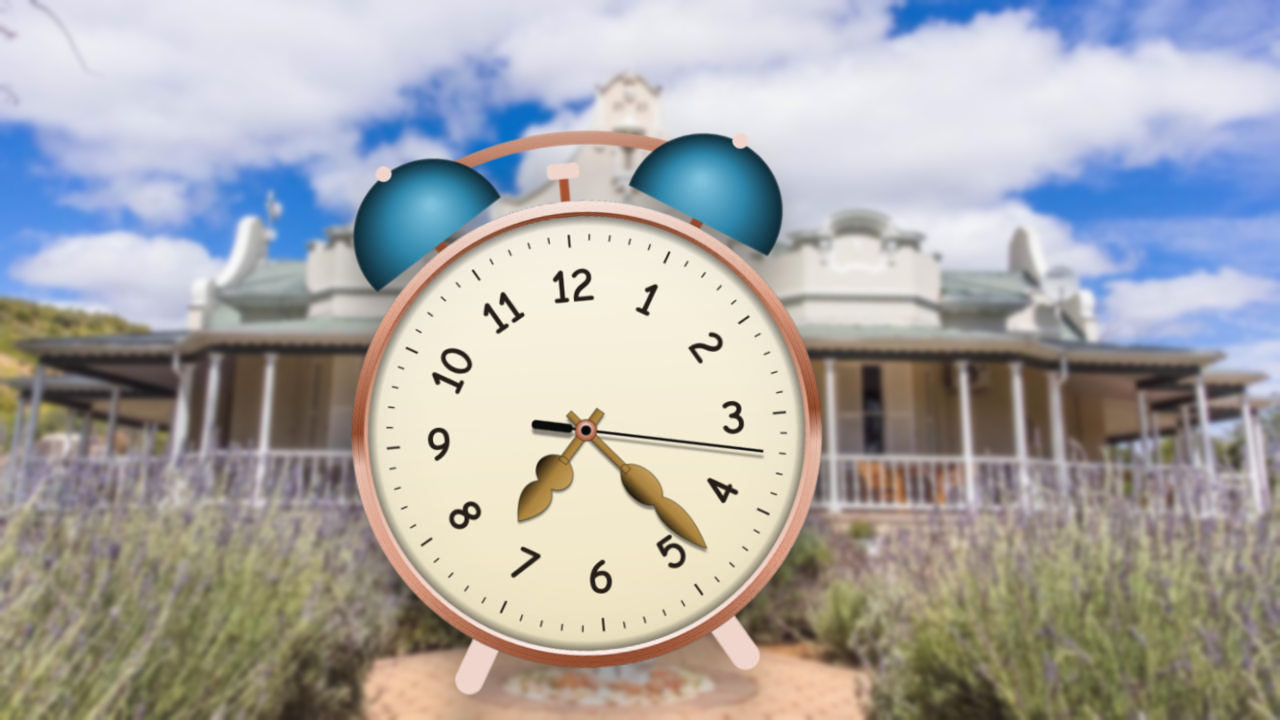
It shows 7,23,17
